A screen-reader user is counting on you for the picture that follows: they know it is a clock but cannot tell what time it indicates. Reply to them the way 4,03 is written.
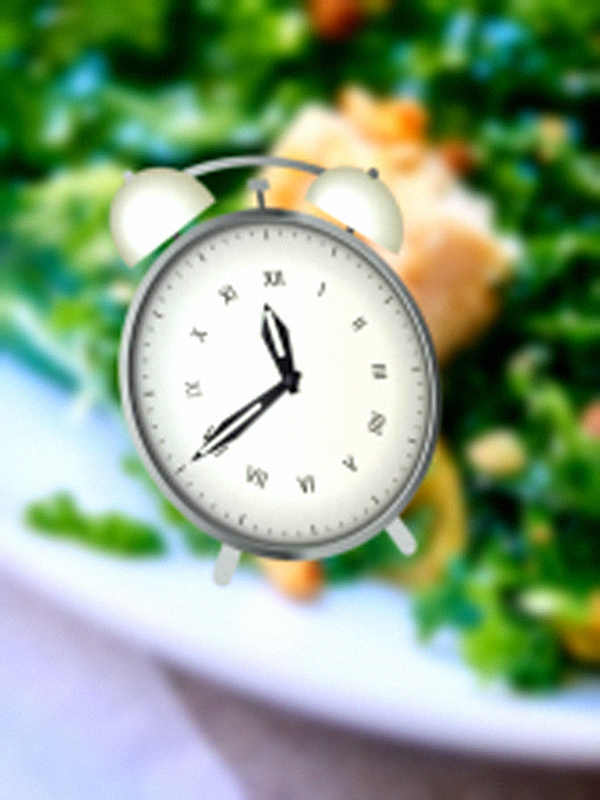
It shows 11,40
